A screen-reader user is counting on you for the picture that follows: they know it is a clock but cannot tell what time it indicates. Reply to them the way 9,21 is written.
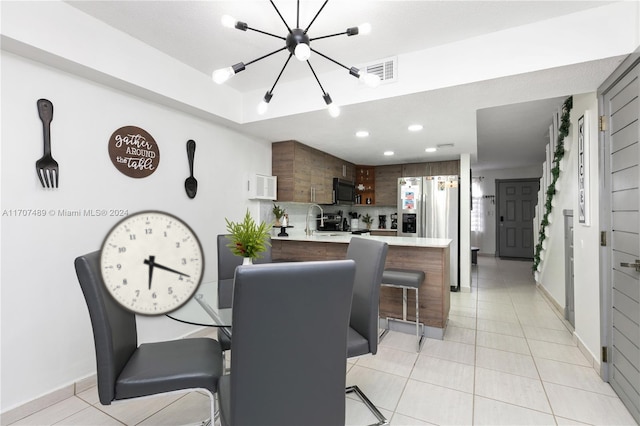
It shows 6,19
